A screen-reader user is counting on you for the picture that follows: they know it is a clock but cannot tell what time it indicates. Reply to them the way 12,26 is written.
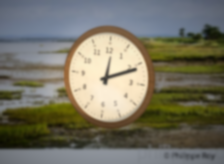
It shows 12,11
